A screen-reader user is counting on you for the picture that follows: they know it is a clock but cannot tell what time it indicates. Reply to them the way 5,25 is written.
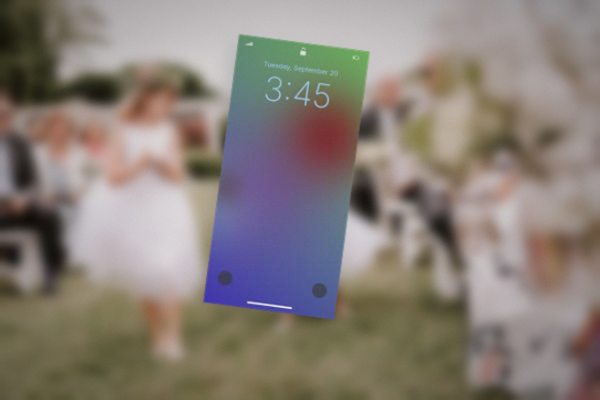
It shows 3,45
